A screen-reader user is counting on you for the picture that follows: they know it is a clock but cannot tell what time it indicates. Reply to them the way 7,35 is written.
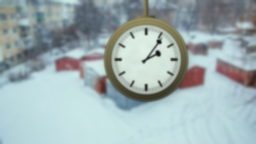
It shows 2,06
